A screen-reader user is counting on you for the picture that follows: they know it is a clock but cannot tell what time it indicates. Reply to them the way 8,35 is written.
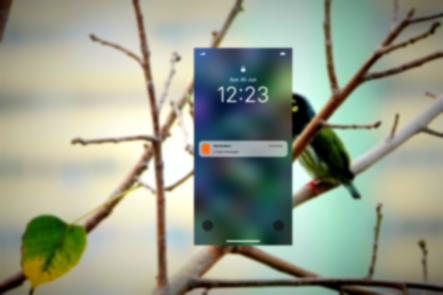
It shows 12,23
